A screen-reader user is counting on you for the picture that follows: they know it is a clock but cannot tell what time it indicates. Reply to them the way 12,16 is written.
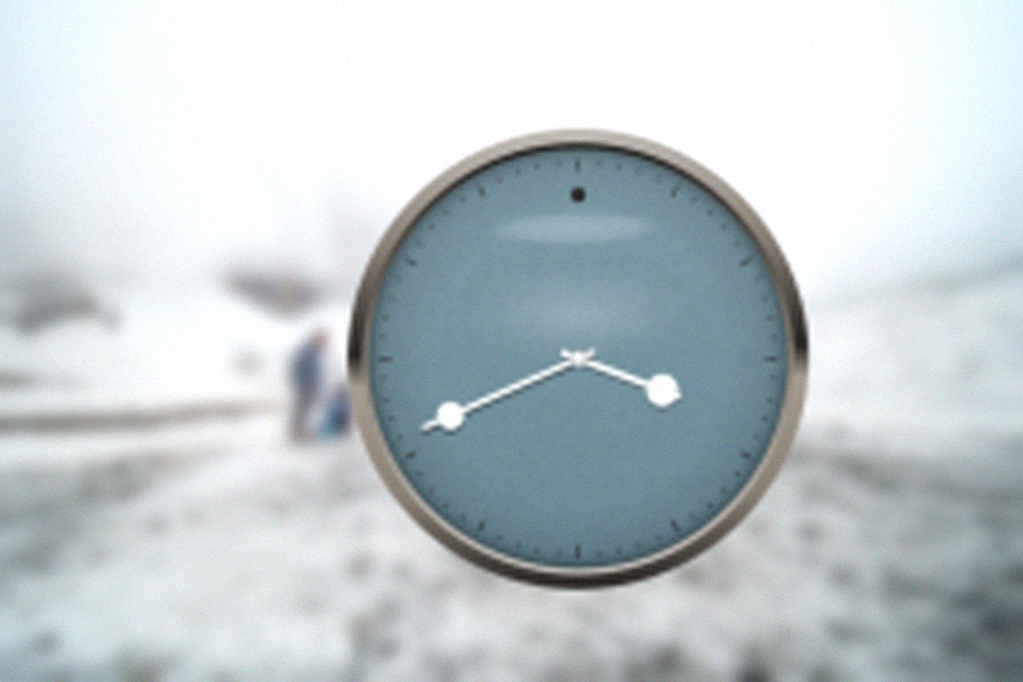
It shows 3,41
